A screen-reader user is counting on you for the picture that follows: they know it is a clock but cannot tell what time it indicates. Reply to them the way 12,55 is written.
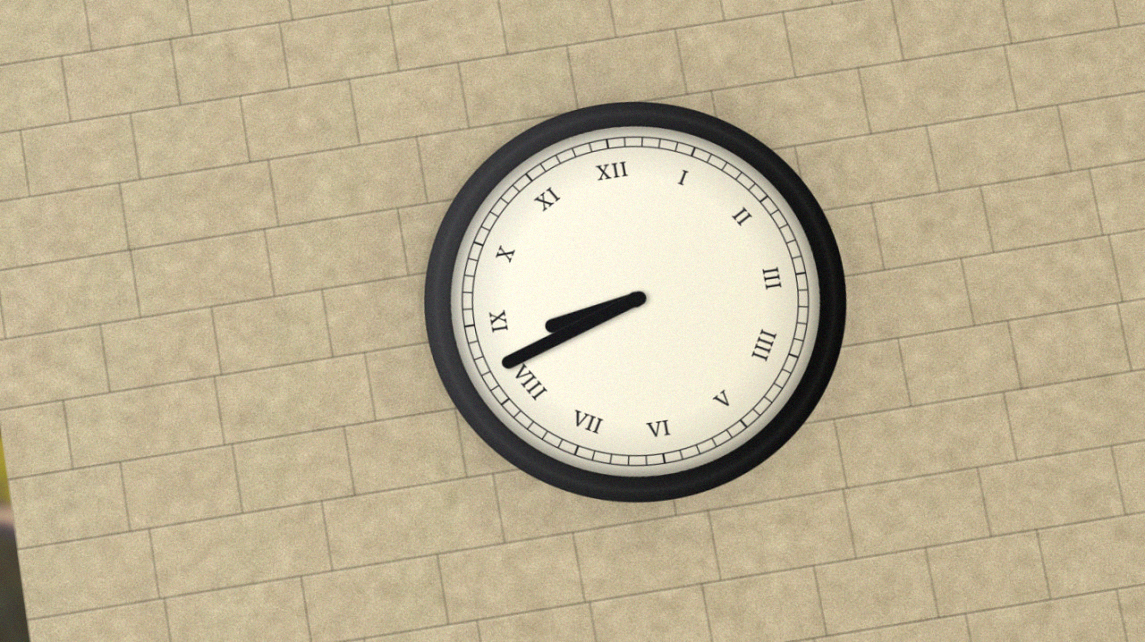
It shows 8,42
